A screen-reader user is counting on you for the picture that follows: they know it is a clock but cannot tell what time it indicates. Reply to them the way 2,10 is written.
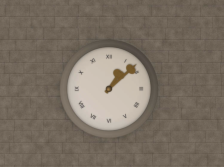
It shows 1,08
